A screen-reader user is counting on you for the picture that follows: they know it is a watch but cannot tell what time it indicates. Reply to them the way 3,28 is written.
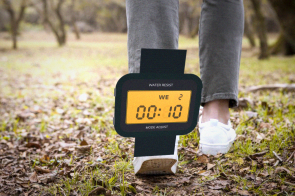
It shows 0,10
